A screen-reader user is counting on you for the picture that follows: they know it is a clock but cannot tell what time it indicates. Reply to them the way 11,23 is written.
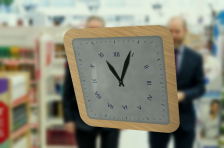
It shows 11,04
